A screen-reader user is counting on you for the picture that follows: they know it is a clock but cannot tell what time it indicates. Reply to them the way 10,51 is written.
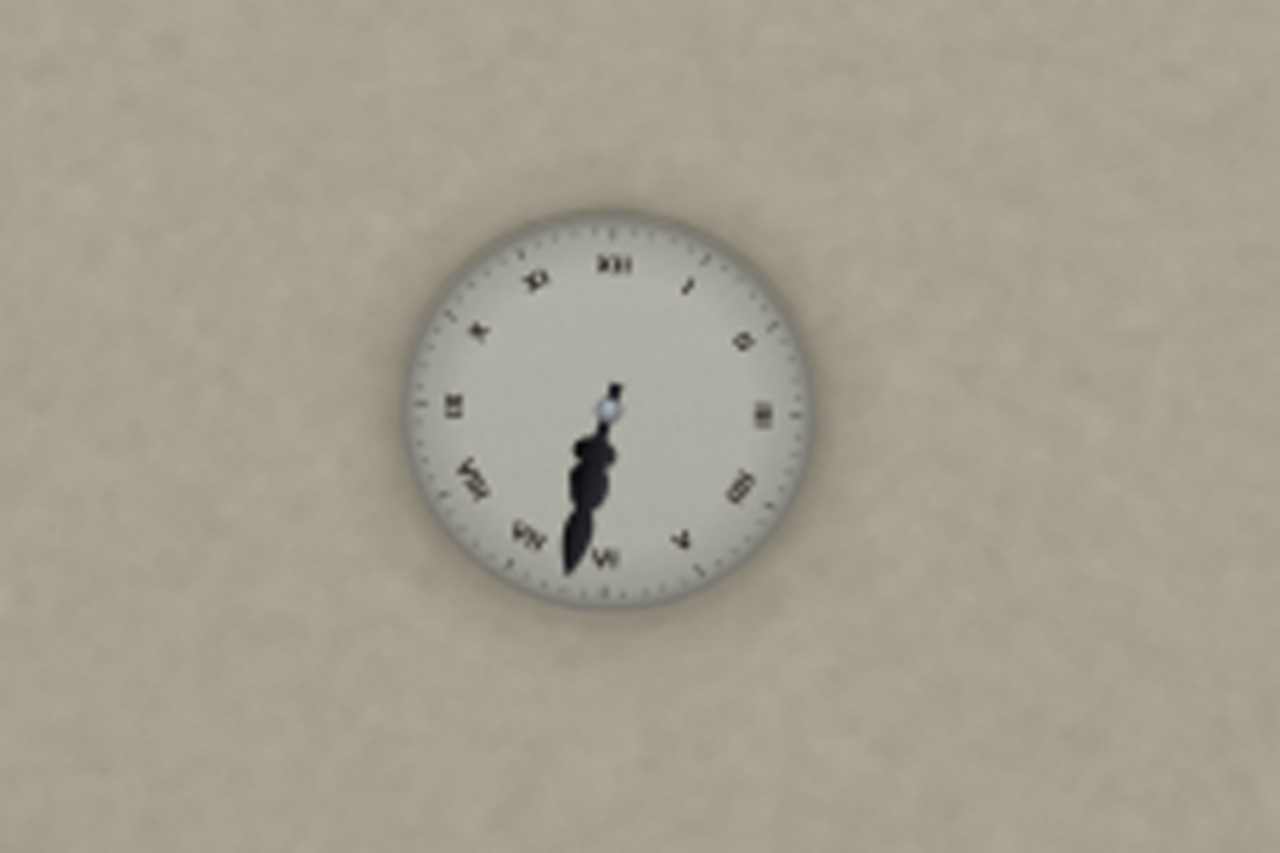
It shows 6,32
